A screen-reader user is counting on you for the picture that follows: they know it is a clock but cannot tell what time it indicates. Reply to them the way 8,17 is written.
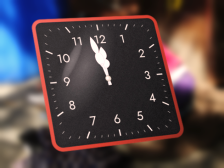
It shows 11,58
